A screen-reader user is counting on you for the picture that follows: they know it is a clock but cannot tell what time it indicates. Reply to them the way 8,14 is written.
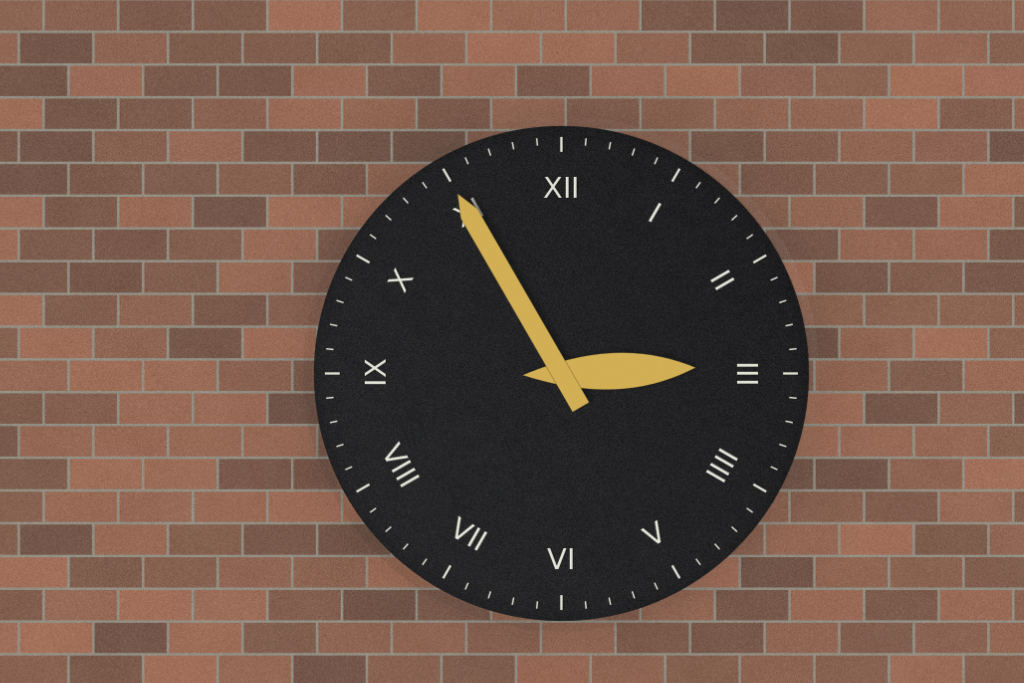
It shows 2,55
